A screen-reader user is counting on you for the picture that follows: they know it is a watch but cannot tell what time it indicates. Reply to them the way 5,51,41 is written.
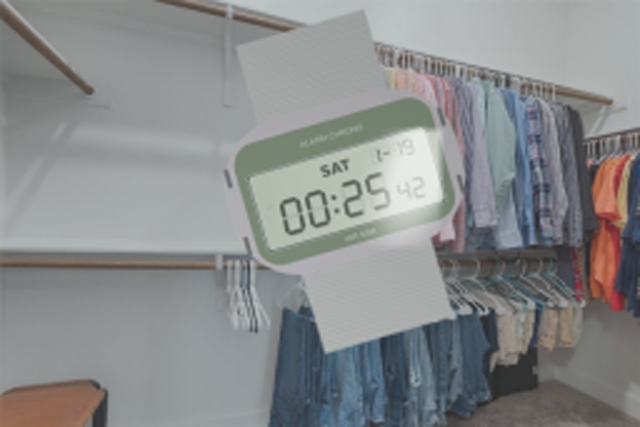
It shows 0,25,42
